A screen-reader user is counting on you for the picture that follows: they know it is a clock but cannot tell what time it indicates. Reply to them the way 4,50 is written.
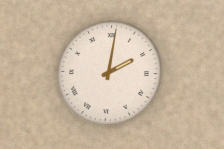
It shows 2,01
